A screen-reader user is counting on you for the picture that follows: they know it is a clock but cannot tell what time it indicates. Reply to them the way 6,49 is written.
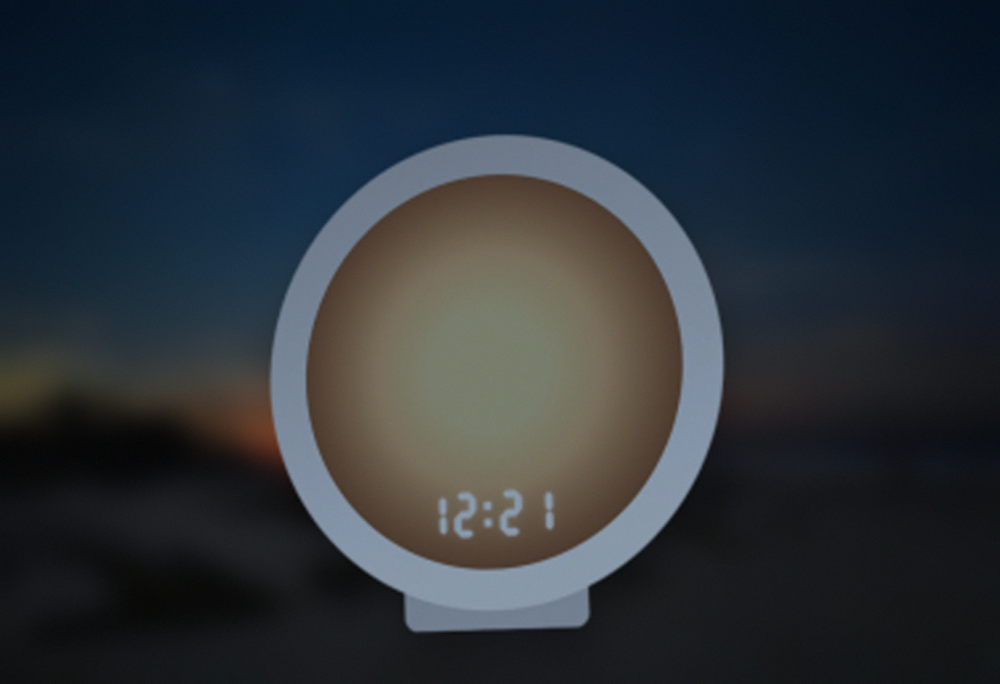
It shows 12,21
